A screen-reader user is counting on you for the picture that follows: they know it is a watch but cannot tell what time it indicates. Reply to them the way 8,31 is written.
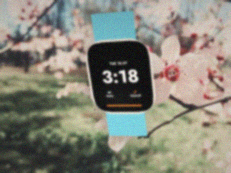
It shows 3,18
